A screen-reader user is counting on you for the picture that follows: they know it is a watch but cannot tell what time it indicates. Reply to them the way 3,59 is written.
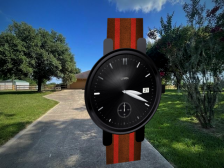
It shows 3,19
